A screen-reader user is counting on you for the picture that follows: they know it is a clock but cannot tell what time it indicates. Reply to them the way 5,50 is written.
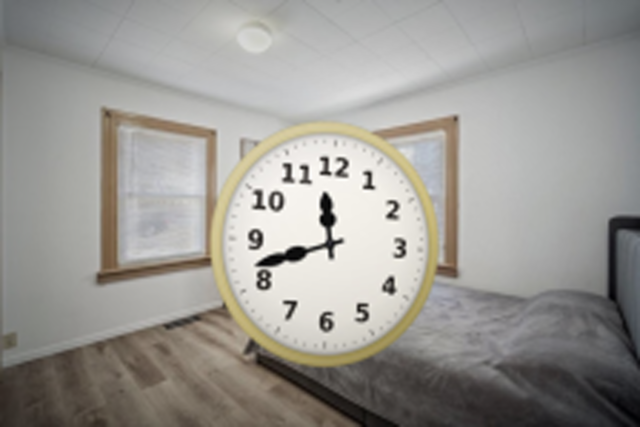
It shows 11,42
